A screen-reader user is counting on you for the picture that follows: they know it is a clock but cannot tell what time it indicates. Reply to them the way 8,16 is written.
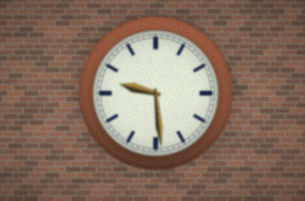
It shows 9,29
